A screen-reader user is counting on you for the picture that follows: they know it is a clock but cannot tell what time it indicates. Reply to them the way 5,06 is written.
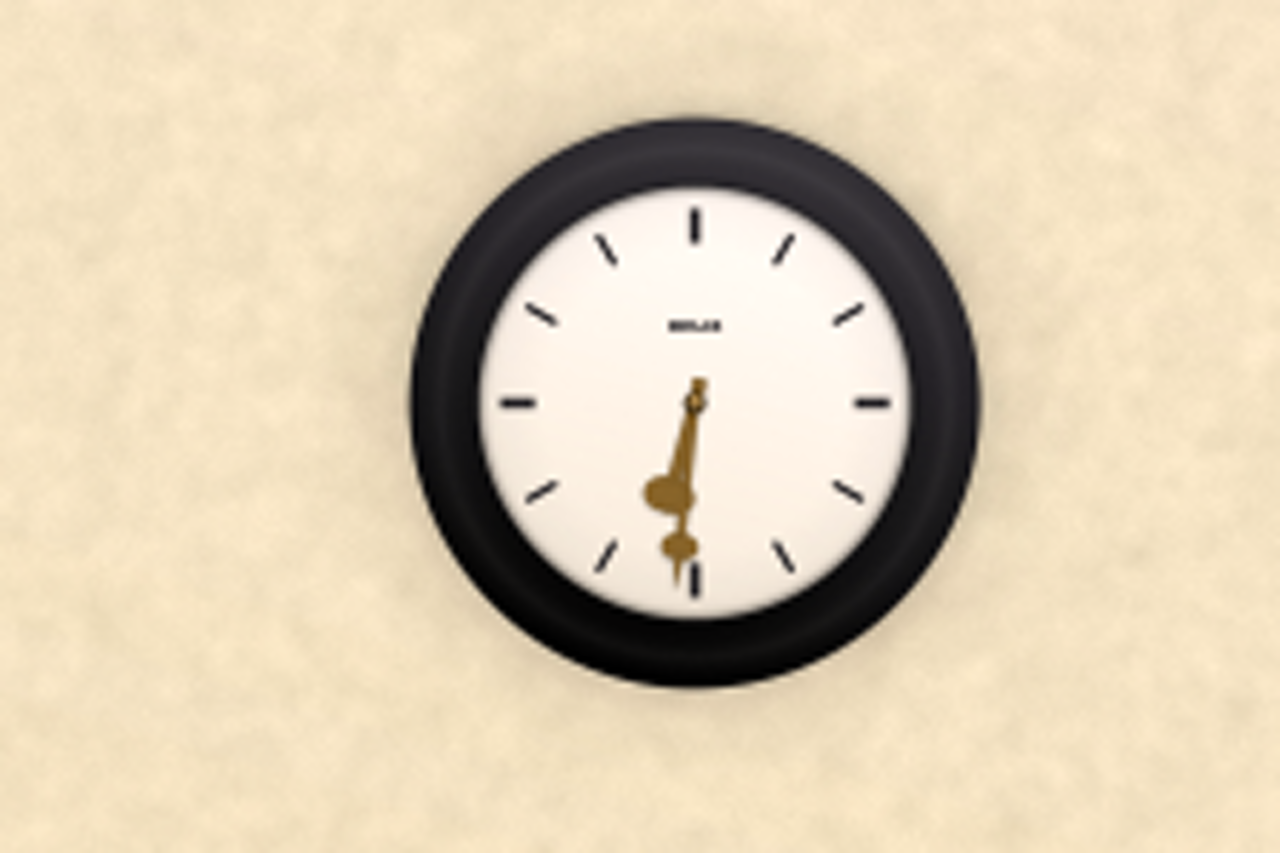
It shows 6,31
